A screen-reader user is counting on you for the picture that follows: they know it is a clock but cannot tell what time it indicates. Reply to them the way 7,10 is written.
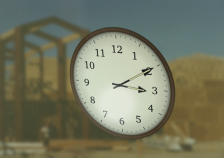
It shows 3,10
